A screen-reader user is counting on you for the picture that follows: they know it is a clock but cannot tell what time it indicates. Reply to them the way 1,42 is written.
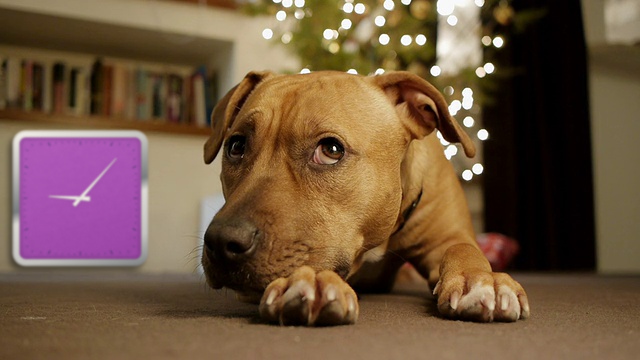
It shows 9,07
